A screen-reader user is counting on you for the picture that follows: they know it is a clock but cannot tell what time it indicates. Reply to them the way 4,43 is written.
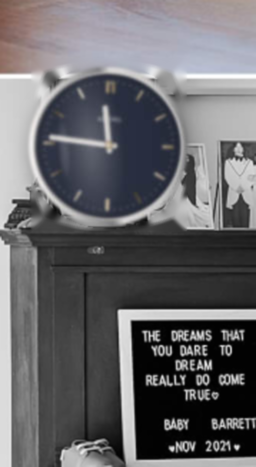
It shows 11,46
